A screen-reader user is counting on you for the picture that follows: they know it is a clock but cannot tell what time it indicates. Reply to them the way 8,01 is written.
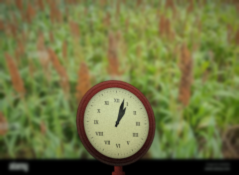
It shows 1,03
